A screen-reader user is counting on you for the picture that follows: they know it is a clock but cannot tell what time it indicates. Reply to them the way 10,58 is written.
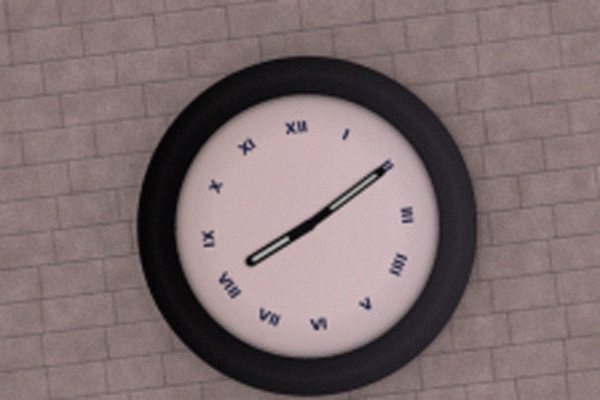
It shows 8,10
